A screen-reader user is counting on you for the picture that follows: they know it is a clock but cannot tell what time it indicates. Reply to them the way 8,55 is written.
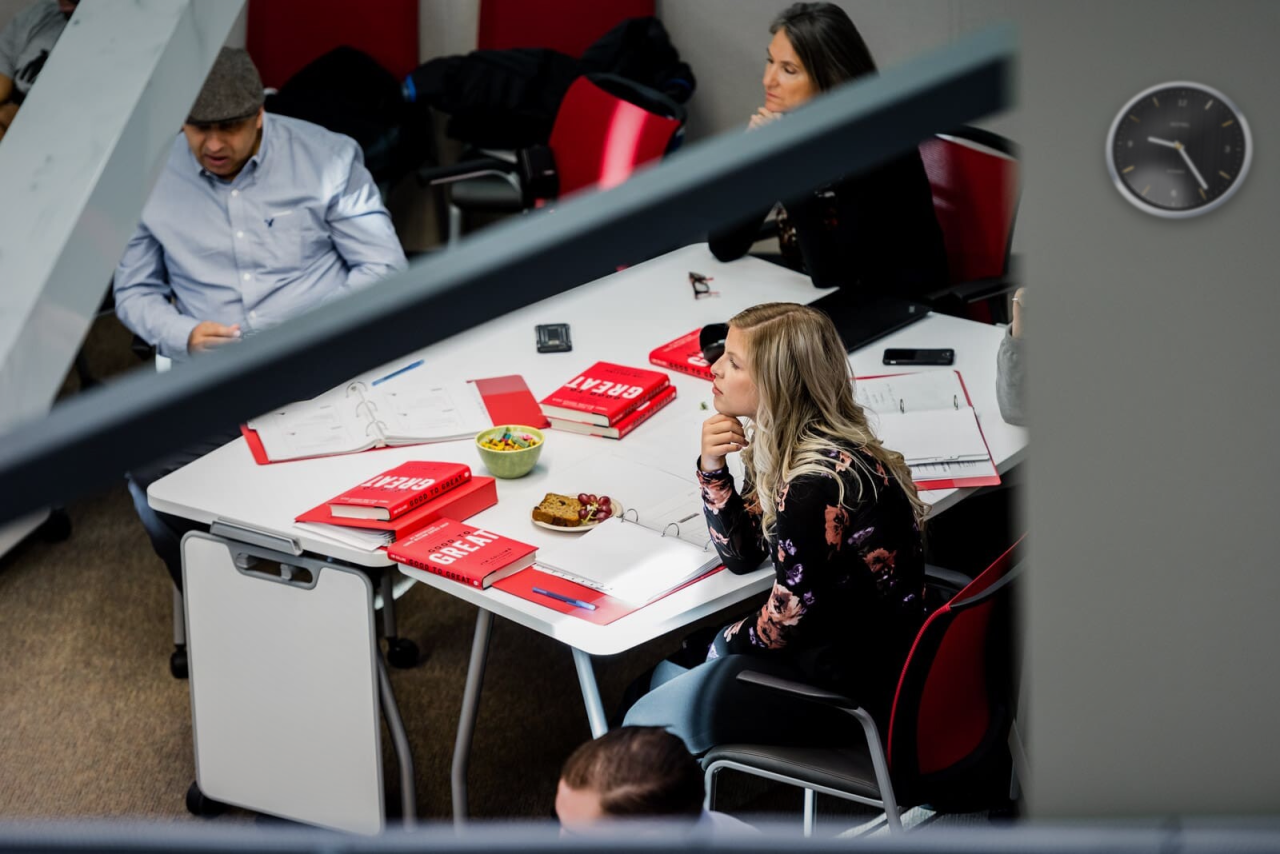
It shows 9,24
